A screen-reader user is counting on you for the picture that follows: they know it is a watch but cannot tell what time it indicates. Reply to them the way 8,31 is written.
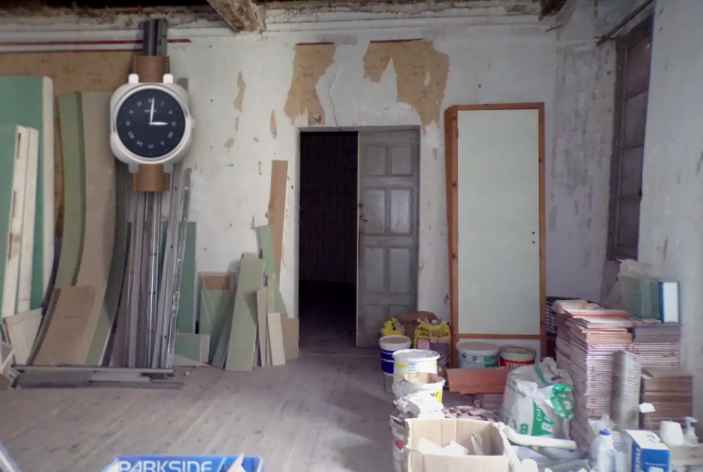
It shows 3,01
